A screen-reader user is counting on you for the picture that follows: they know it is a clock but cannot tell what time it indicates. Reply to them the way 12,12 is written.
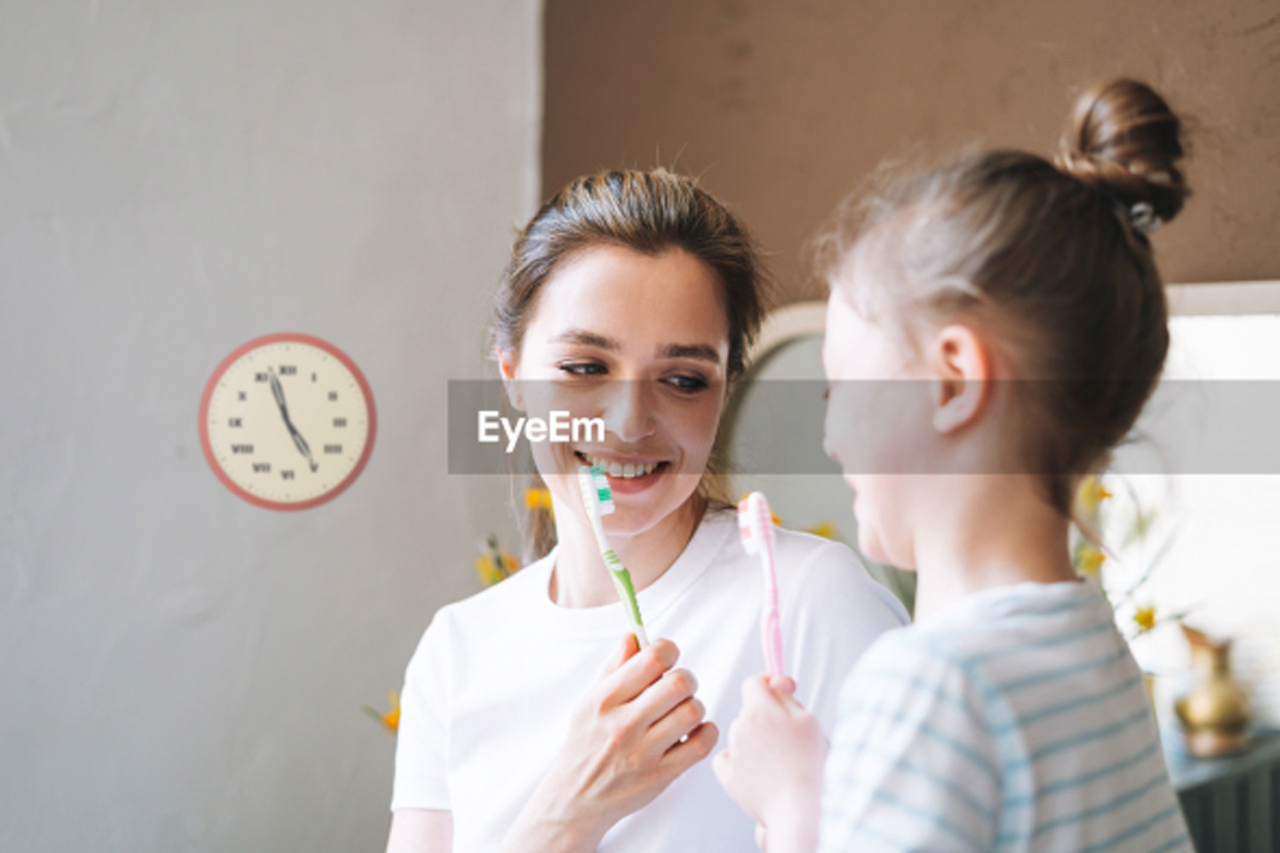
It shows 4,57
